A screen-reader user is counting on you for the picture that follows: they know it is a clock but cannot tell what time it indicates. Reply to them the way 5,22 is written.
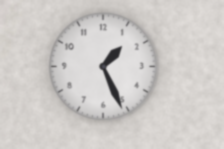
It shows 1,26
